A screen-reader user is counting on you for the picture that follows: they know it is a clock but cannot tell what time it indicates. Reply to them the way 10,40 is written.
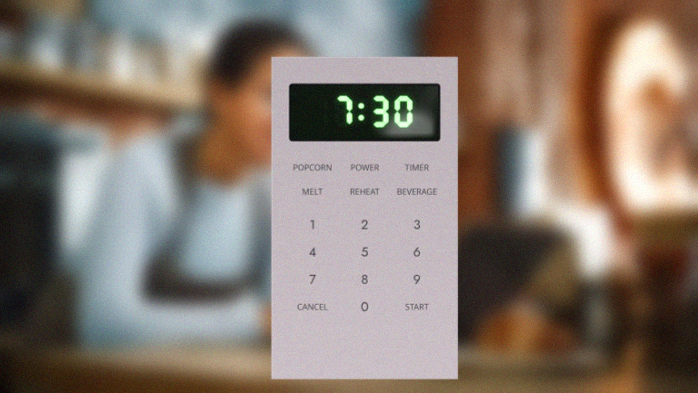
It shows 7,30
